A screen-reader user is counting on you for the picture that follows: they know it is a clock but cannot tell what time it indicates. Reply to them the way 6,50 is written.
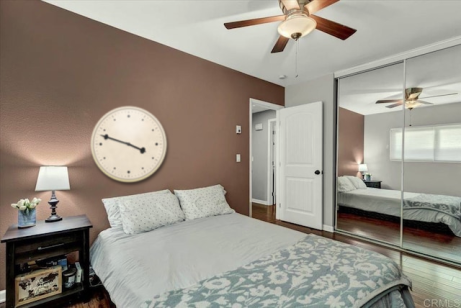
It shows 3,48
